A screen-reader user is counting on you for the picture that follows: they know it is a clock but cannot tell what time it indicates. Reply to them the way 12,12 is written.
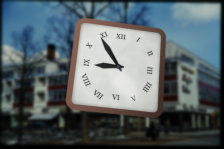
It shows 8,54
